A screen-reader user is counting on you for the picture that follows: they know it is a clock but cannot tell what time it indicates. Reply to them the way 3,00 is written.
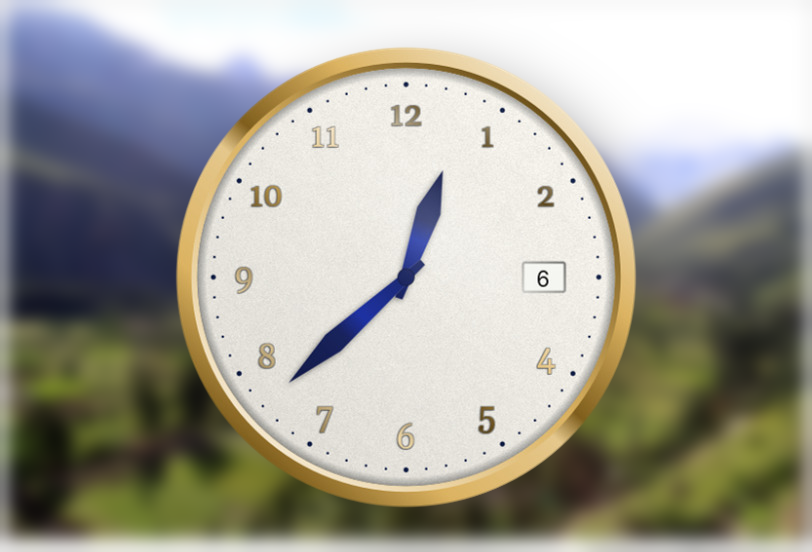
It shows 12,38
